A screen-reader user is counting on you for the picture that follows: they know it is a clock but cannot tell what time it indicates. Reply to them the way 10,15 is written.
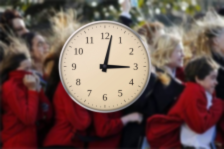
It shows 3,02
